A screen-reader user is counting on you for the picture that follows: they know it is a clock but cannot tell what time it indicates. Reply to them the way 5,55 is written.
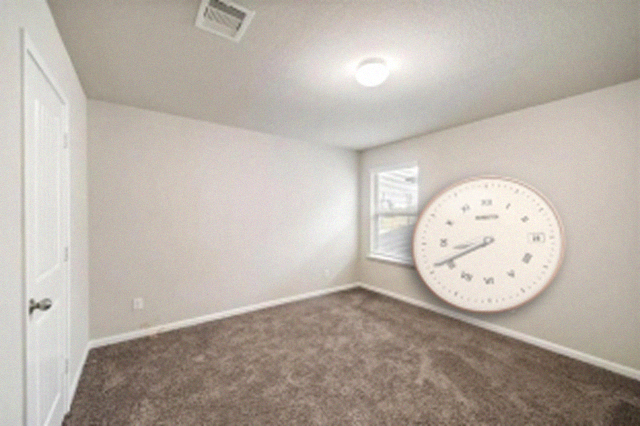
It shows 8,41
